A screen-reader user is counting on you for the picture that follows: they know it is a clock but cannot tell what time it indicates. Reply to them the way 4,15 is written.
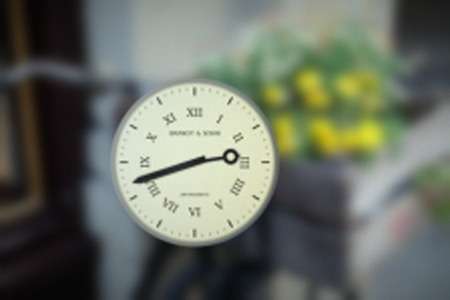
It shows 2,42
